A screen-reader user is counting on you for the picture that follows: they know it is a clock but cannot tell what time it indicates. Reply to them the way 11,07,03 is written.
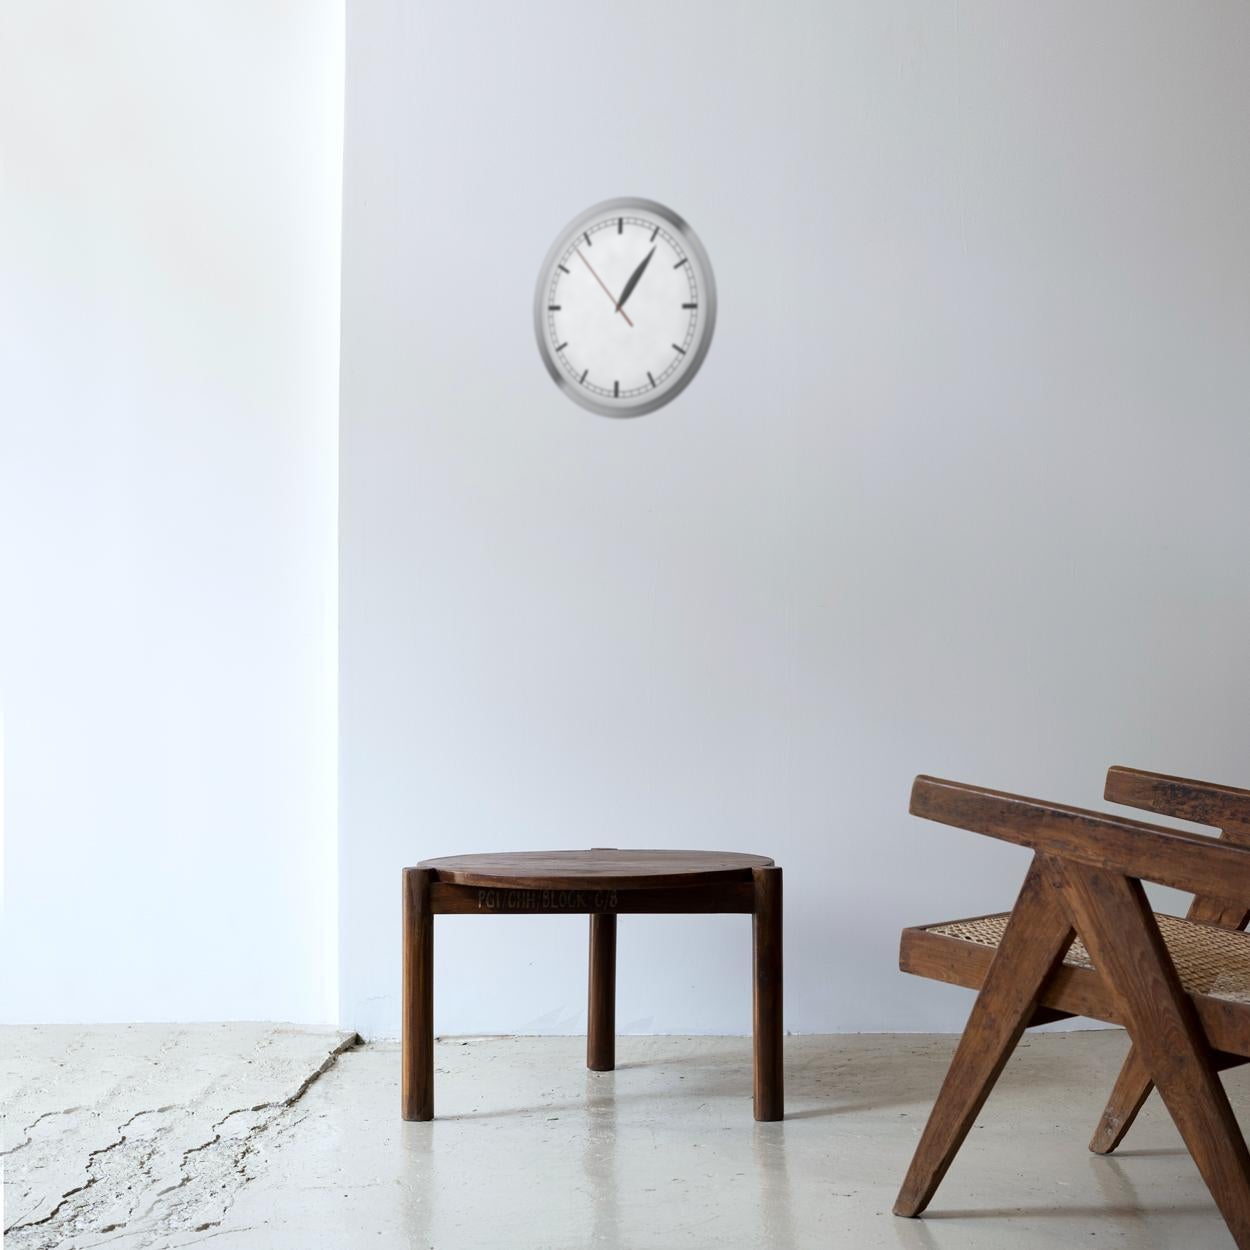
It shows 1,05,53
